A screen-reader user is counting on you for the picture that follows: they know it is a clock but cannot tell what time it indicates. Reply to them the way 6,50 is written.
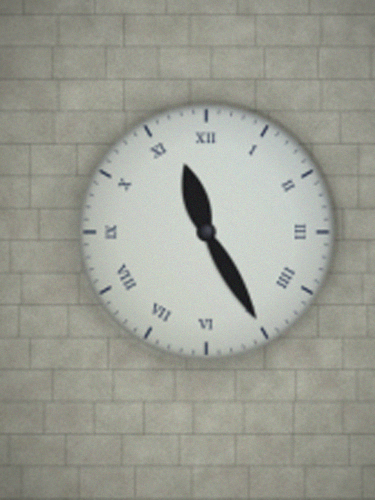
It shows 11,25
